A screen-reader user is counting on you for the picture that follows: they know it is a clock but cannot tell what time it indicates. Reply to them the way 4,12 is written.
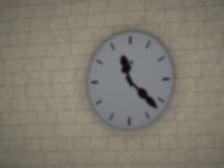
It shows 11,22
